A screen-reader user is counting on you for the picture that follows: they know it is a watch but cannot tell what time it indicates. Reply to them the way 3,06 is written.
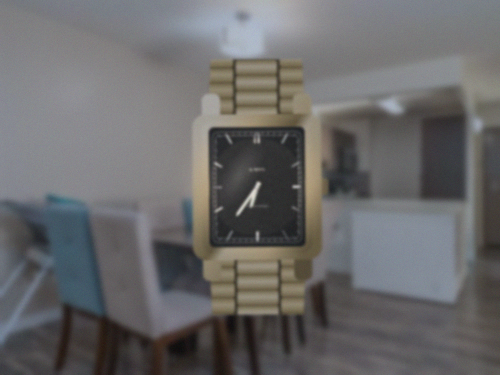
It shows 6,36
